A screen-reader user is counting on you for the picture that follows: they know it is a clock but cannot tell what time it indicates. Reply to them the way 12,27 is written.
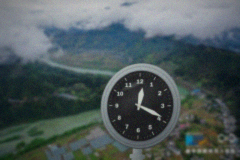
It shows 12,19
